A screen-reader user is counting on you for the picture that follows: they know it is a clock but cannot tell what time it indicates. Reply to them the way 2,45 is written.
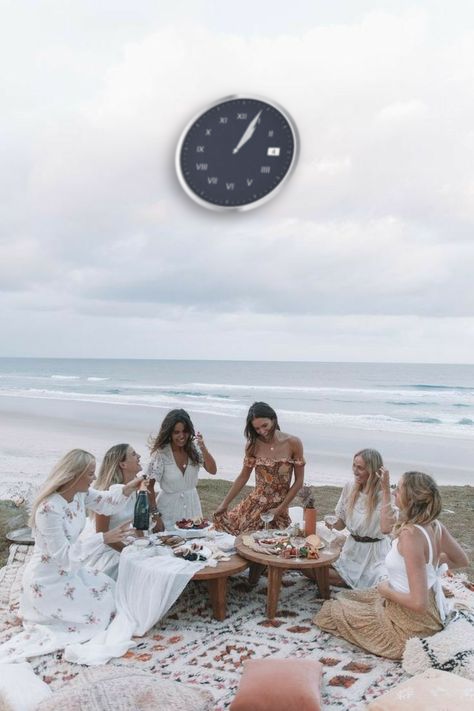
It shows 1,04
